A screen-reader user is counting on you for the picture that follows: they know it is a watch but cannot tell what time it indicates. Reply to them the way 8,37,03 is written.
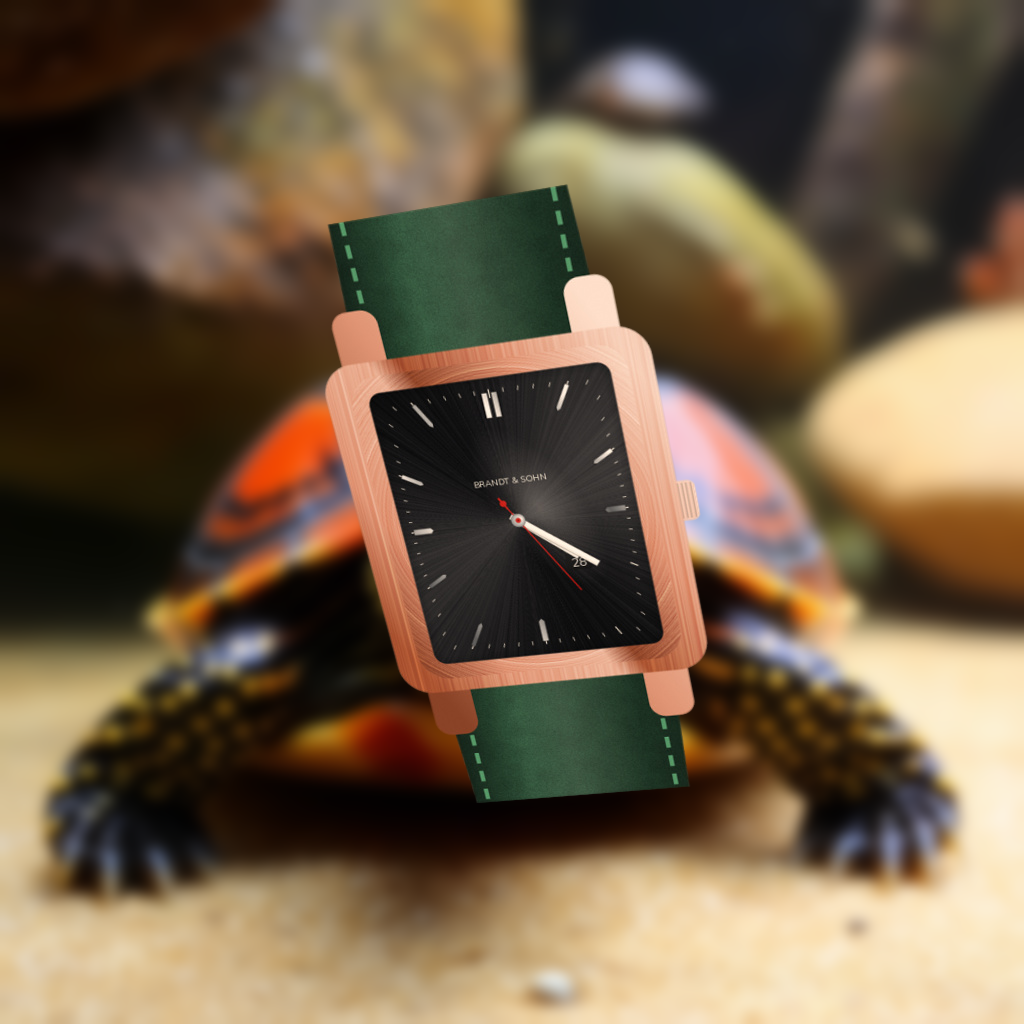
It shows 4,21,25
